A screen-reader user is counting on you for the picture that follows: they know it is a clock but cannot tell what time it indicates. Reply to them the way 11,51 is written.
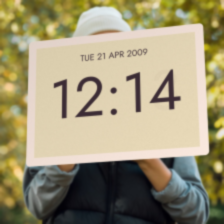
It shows 12,14
